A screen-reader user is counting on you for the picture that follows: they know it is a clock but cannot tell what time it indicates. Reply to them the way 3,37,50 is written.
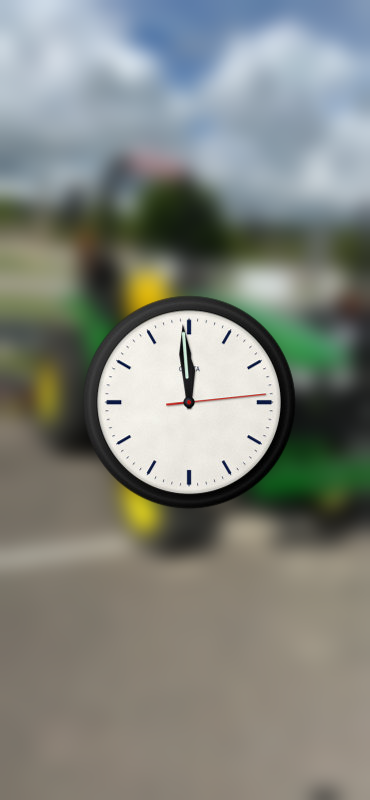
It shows 11,59,14
